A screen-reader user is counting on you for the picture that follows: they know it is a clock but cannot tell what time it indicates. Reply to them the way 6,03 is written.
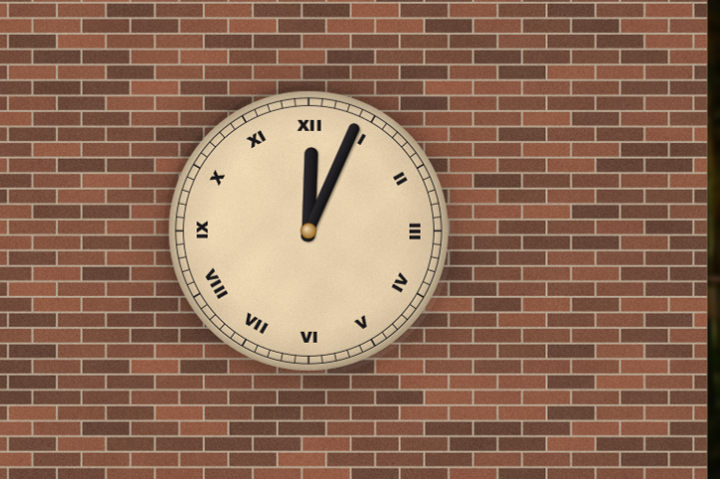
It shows 12,04
